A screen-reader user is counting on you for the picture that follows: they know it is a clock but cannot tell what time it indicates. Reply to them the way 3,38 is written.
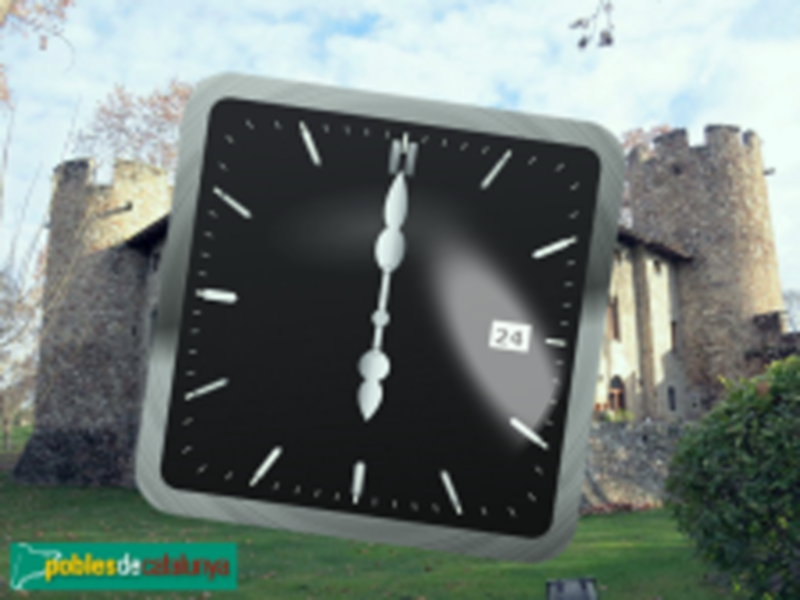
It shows 6,00
